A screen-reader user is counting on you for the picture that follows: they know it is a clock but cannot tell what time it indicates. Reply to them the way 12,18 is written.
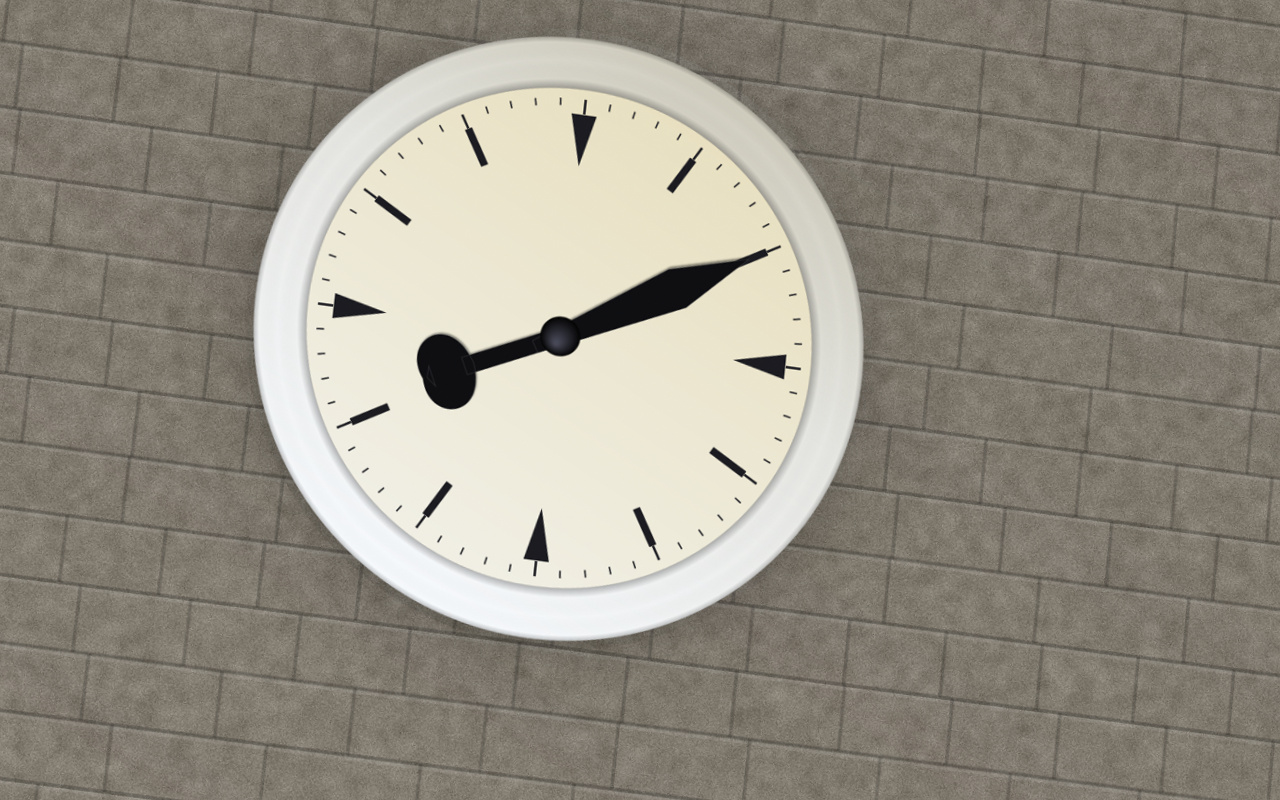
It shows 8,10
